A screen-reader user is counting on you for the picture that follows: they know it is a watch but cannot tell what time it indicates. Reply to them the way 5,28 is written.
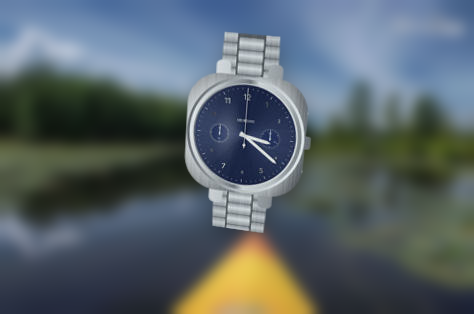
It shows 3,21
